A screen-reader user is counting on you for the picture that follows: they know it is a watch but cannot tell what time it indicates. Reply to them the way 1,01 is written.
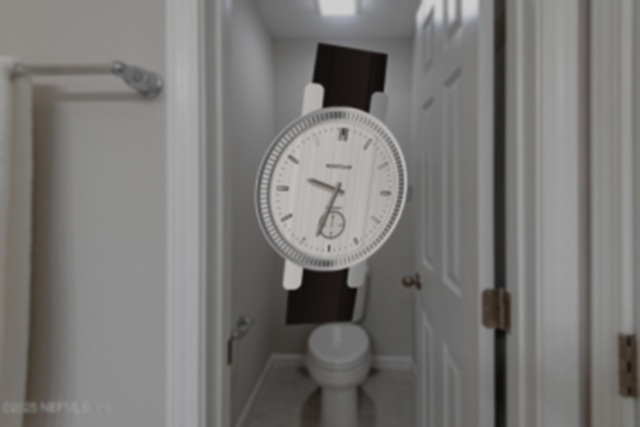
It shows 9,33
